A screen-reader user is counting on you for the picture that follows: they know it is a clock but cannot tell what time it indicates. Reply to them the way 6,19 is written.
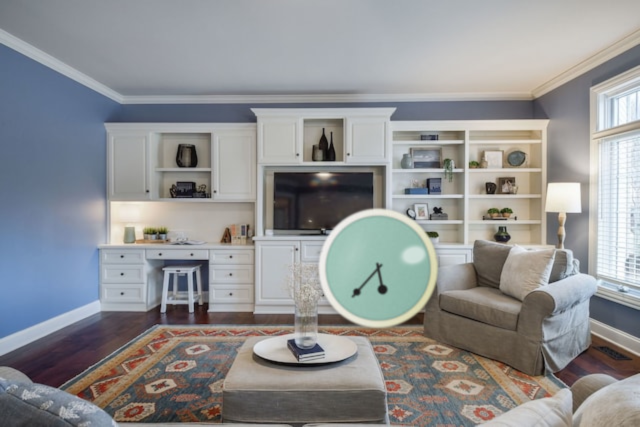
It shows 5,37
